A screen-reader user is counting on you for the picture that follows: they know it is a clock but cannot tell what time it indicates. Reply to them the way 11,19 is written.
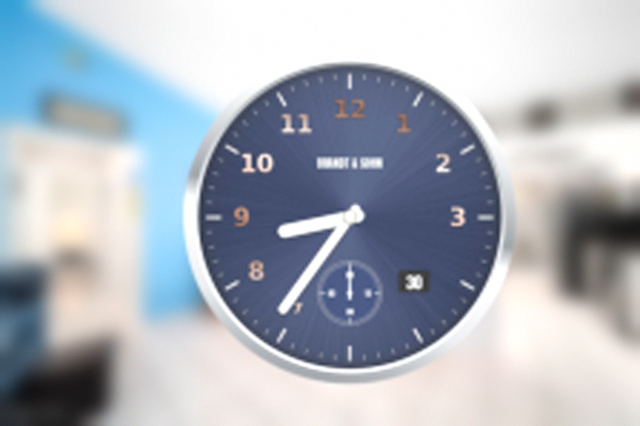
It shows 8,36
